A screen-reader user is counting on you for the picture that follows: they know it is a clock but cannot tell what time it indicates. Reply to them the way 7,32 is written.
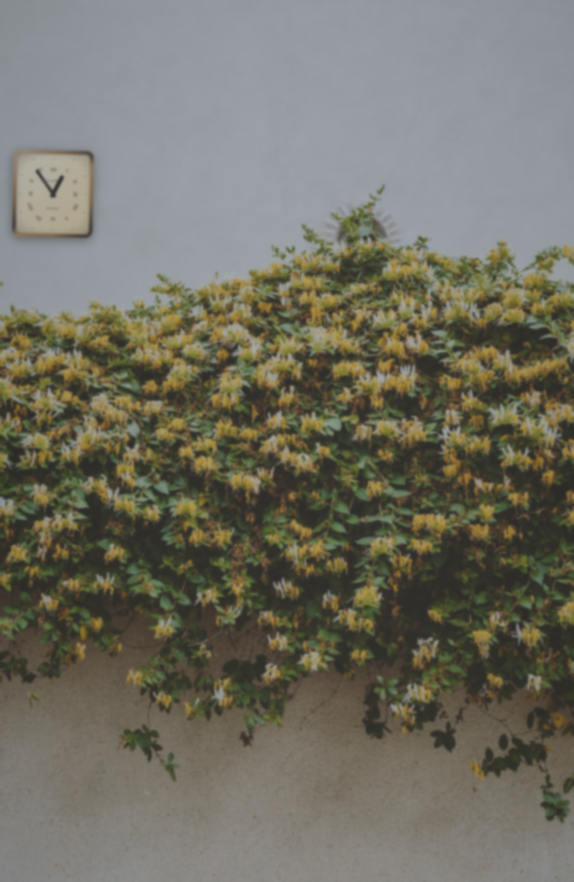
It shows 12,54
